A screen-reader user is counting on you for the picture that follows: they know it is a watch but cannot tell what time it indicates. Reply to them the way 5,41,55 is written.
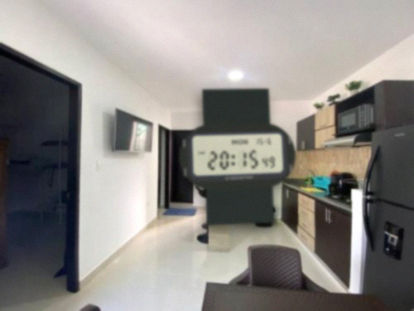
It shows 20,15,49
